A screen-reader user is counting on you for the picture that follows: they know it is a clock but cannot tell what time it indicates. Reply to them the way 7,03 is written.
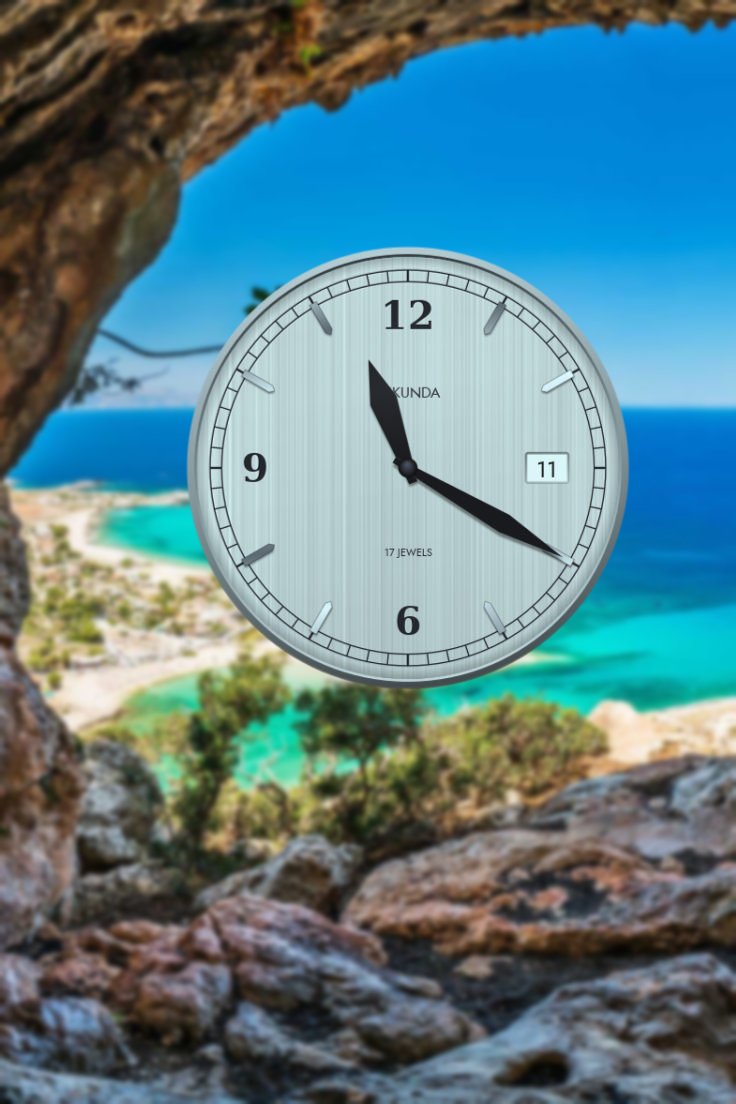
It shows 11,20
